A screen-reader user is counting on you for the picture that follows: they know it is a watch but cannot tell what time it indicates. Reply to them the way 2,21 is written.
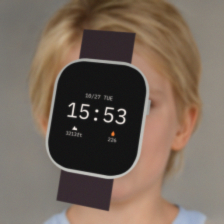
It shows 15,53
